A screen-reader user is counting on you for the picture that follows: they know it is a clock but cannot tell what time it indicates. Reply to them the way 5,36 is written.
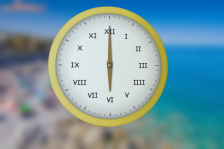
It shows 6,00
